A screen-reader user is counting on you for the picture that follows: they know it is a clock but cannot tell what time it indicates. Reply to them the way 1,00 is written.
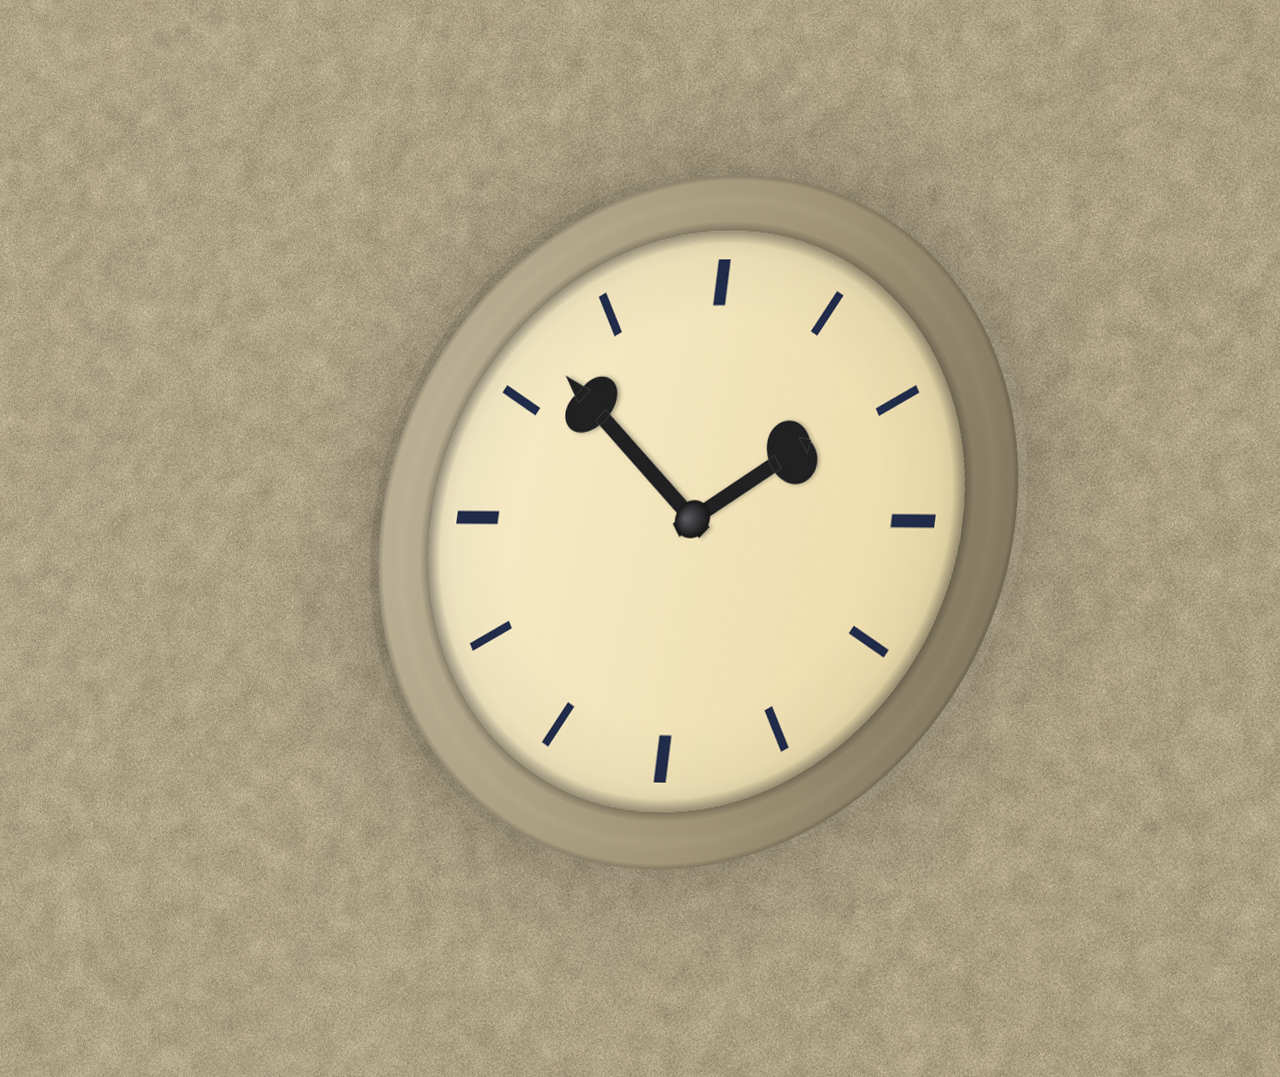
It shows 1,52
